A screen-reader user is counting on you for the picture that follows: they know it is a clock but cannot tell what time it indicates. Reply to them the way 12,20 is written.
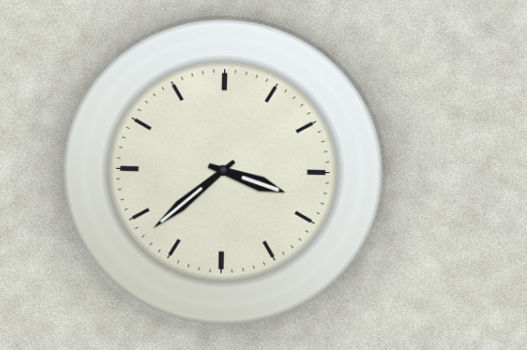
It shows 3,38
